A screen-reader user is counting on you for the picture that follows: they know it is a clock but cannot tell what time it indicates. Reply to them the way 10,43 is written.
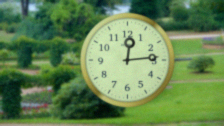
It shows 12,14
